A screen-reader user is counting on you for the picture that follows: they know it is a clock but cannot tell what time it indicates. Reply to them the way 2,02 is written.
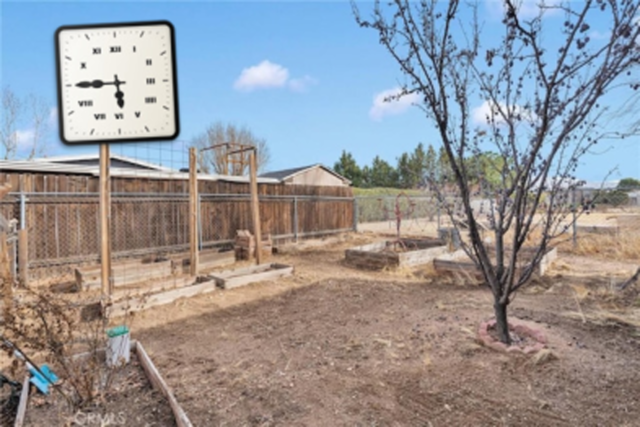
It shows 5,45
